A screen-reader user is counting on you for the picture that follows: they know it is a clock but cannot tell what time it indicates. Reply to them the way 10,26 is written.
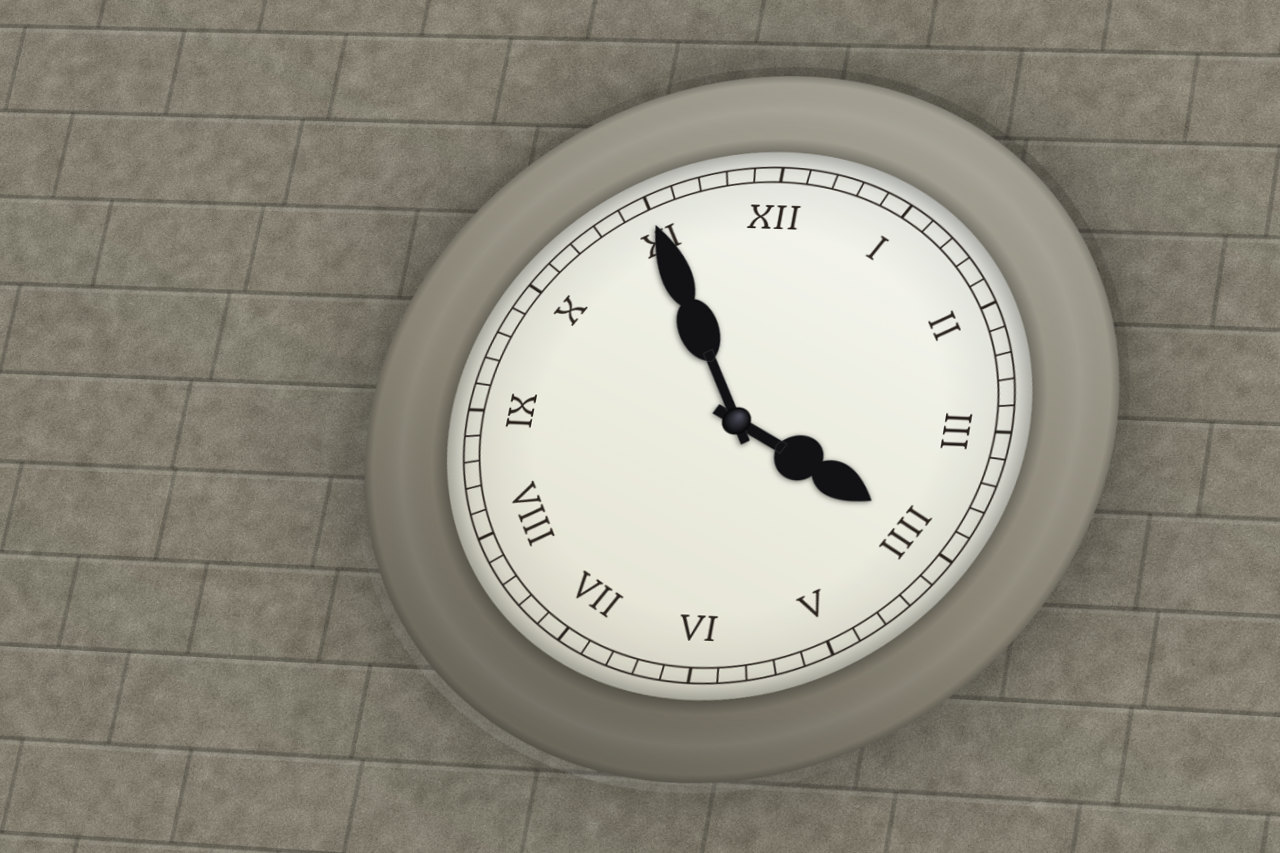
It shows 3,55
